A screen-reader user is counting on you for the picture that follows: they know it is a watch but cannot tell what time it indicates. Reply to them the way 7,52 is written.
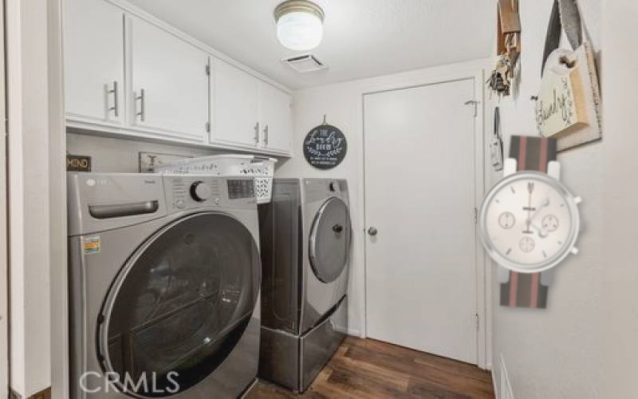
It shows 4,06
